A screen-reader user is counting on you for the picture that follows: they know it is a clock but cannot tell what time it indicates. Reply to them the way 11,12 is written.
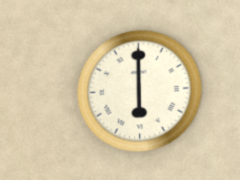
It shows 6,00
